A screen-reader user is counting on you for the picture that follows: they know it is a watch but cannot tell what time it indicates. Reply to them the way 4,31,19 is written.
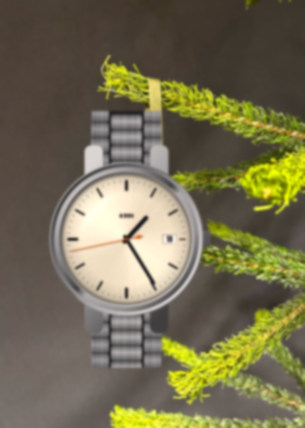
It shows 1,24,43
